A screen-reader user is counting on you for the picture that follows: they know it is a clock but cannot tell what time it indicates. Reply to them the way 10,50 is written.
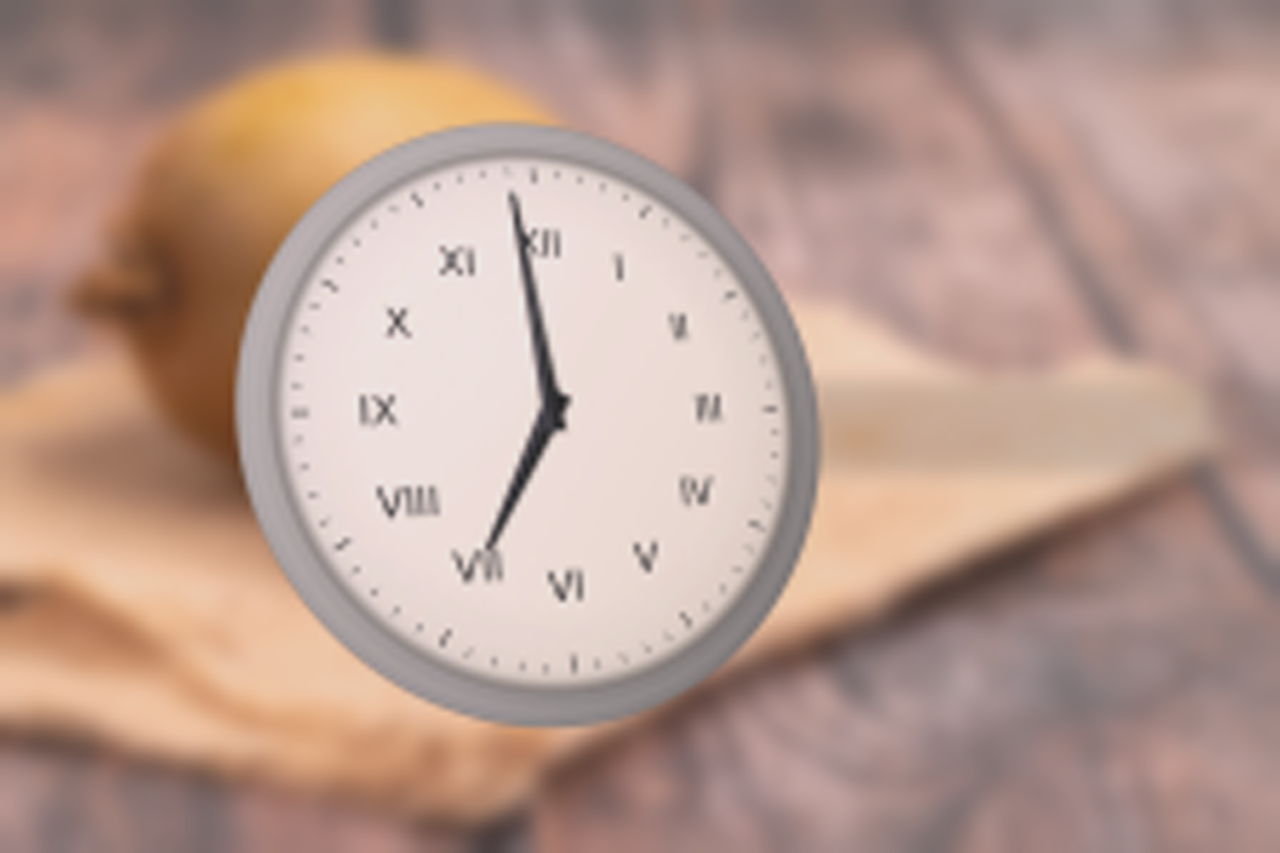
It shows 6,59
